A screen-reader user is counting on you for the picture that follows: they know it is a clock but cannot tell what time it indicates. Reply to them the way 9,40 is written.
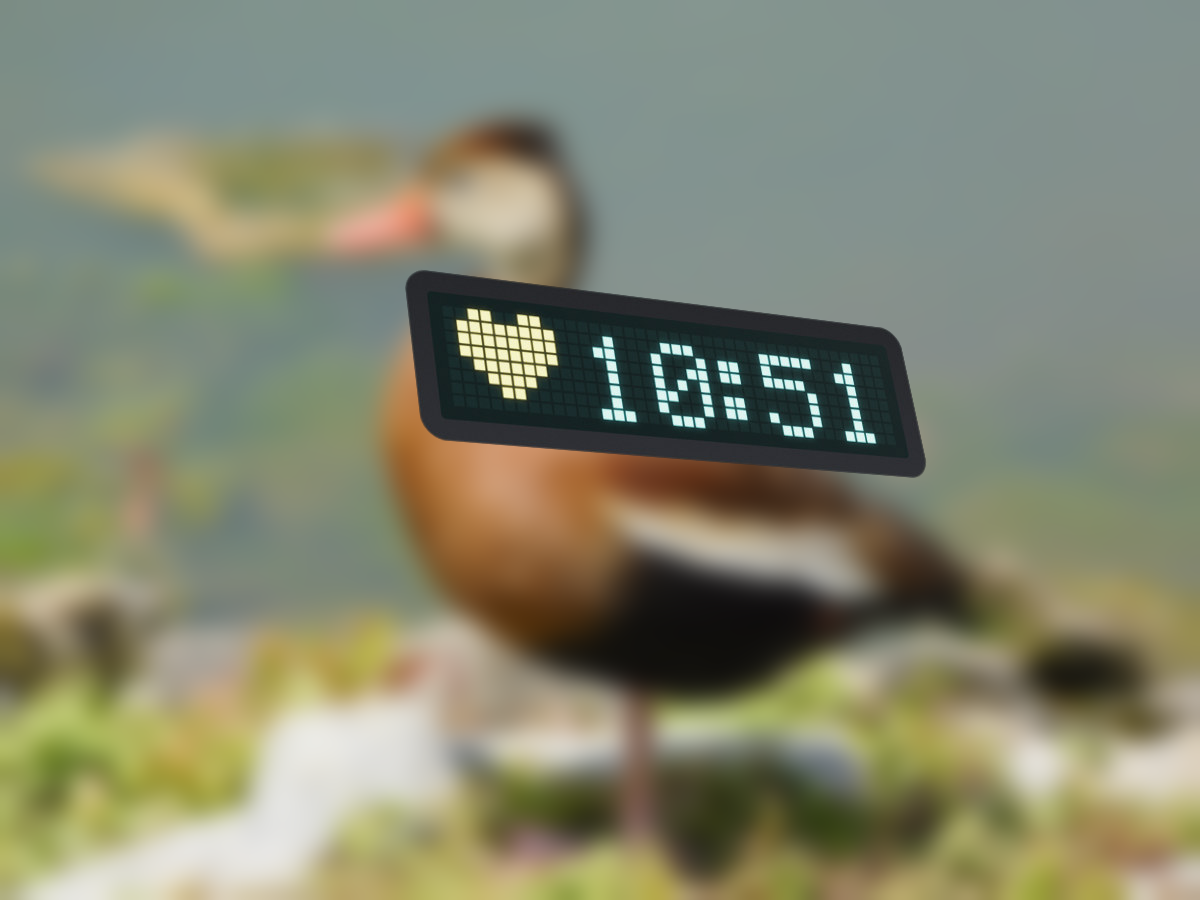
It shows 10,51
